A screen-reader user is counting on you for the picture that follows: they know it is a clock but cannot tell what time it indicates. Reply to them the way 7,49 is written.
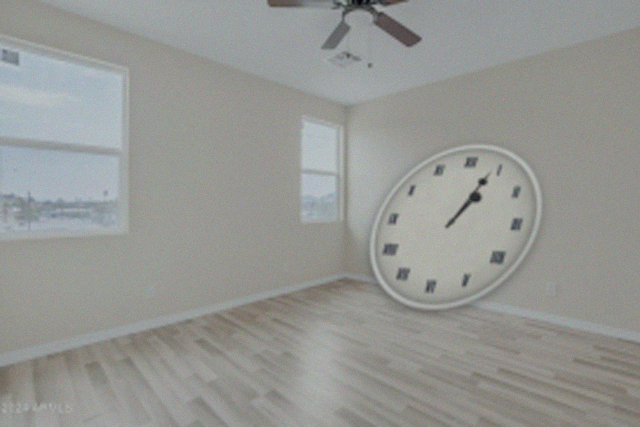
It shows 1,04
